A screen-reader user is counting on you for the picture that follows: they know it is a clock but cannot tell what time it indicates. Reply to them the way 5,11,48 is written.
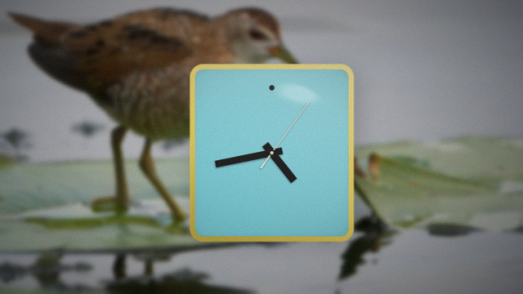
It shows 4,43,06
